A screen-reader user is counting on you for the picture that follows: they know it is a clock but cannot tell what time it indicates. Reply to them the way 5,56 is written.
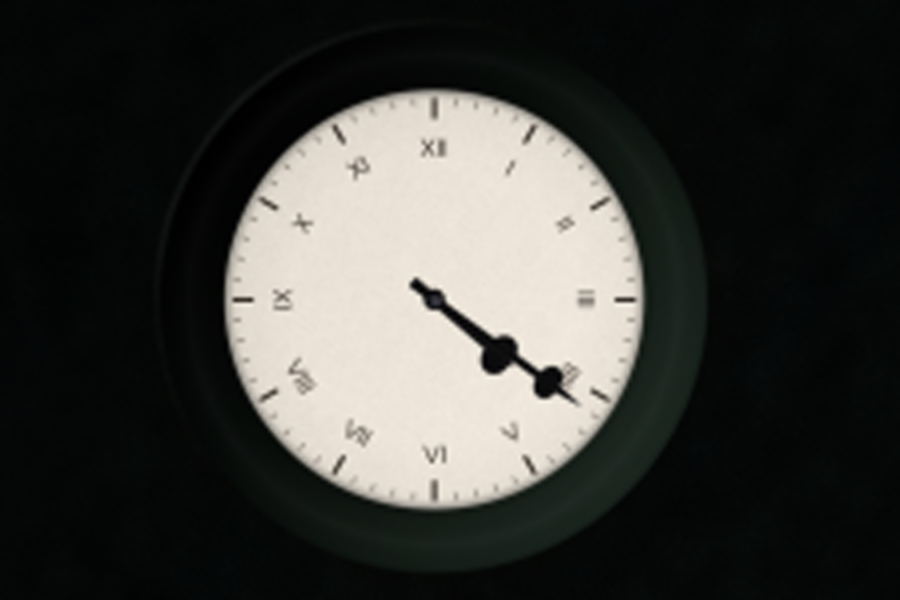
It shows 4,21
